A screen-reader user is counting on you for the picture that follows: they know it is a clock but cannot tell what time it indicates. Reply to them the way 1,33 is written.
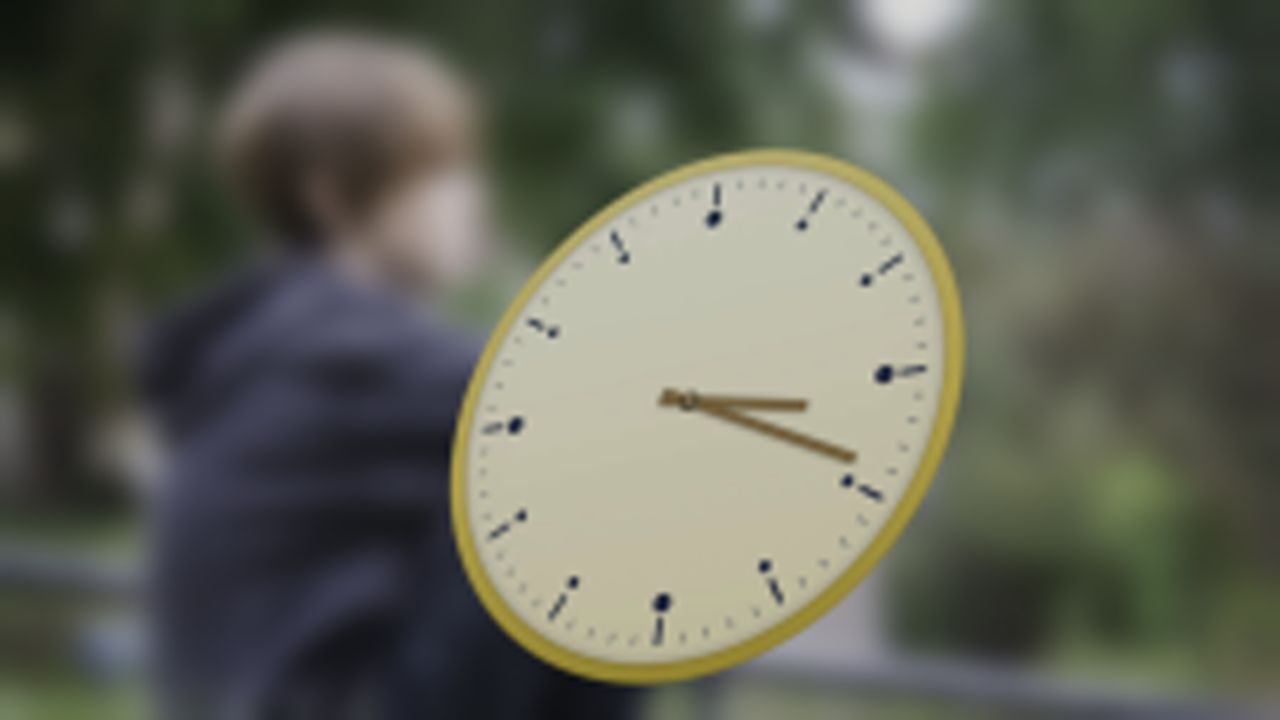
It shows 3,19
